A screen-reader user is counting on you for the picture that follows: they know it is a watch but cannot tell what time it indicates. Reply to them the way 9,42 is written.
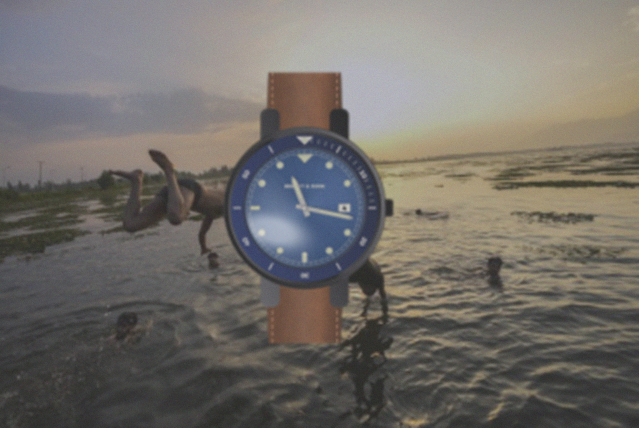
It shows 11,17
